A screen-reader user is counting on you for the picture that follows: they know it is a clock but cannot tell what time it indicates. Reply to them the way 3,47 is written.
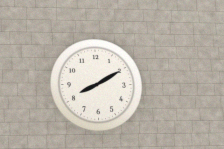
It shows 8,10
